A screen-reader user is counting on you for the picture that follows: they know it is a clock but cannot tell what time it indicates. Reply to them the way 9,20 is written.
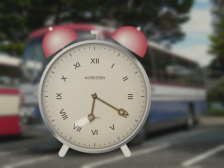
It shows 6,20
